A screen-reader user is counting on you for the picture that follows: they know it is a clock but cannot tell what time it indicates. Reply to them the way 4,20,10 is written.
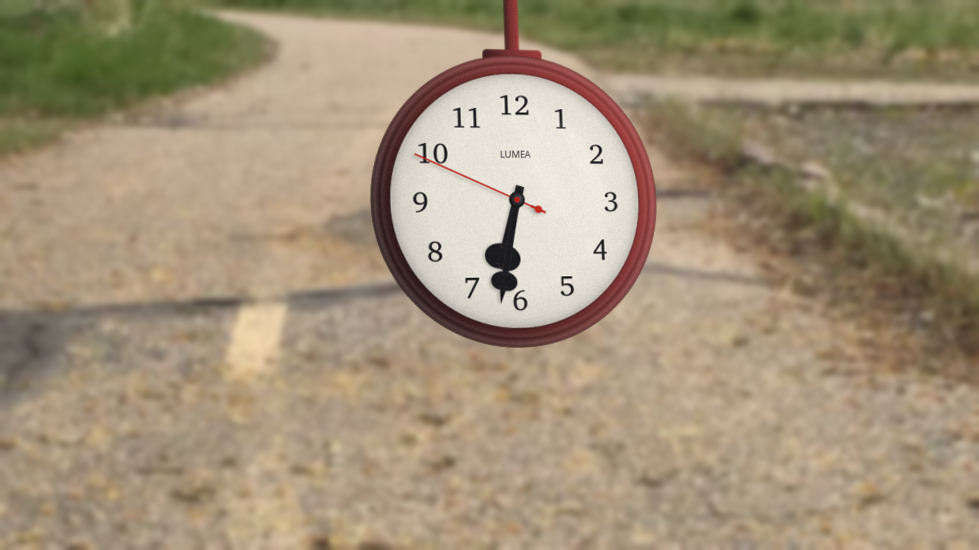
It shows 6,31,49
